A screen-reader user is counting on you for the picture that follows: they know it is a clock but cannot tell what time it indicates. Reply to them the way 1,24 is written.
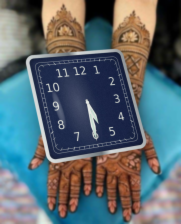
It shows 5,30
